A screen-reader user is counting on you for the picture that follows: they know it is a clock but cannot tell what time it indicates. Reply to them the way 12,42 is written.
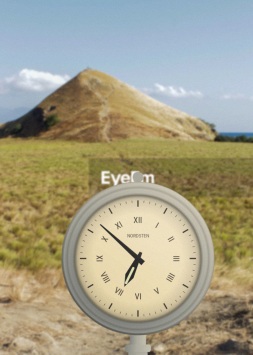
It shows 6,52
